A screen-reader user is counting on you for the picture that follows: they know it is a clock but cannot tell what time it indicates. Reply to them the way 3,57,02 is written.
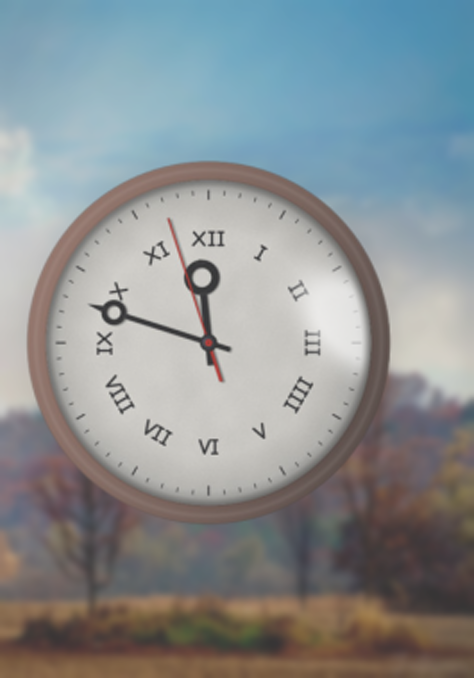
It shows 11,47,57
